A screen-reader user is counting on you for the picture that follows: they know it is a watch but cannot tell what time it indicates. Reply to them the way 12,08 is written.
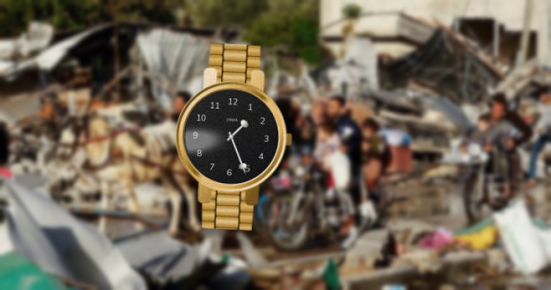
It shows 1,26
